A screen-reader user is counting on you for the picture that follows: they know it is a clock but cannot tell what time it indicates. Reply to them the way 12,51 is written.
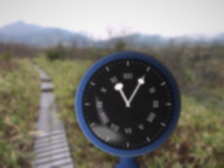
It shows 11,05
